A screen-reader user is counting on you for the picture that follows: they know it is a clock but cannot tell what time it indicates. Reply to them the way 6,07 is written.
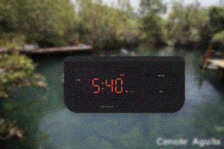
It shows 5,40
